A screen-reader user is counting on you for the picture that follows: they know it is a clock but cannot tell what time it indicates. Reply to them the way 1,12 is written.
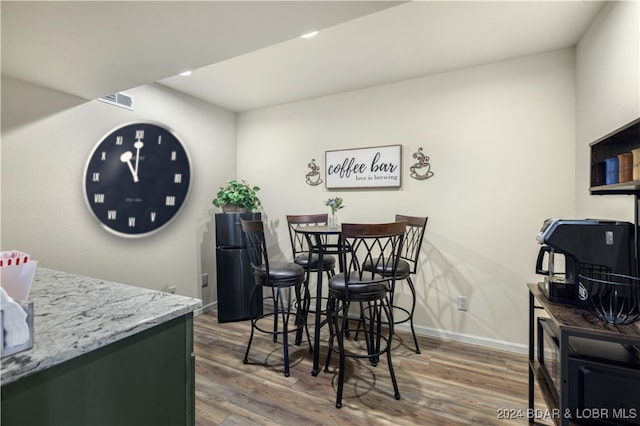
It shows 11,00
